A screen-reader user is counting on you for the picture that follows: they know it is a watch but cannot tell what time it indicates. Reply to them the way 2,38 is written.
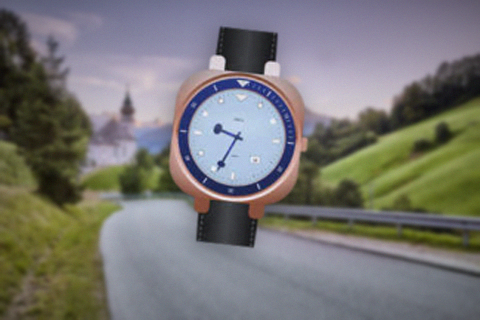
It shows 9,34
